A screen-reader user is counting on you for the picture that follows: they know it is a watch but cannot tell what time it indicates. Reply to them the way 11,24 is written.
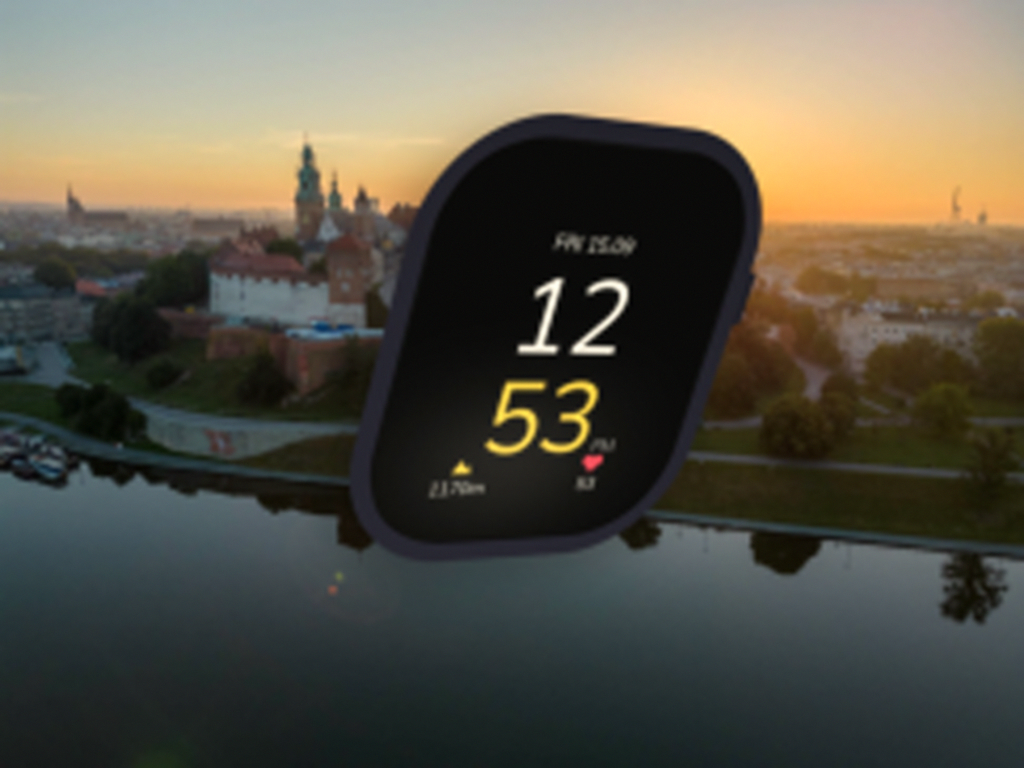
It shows 12,53
